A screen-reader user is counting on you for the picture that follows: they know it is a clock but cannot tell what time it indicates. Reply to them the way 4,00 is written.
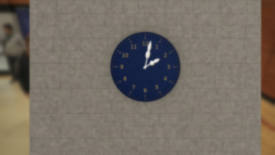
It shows 2,02
